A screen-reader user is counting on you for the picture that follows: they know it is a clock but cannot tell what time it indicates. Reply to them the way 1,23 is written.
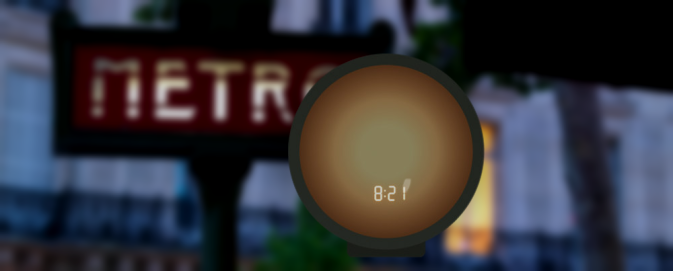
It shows 8,21
